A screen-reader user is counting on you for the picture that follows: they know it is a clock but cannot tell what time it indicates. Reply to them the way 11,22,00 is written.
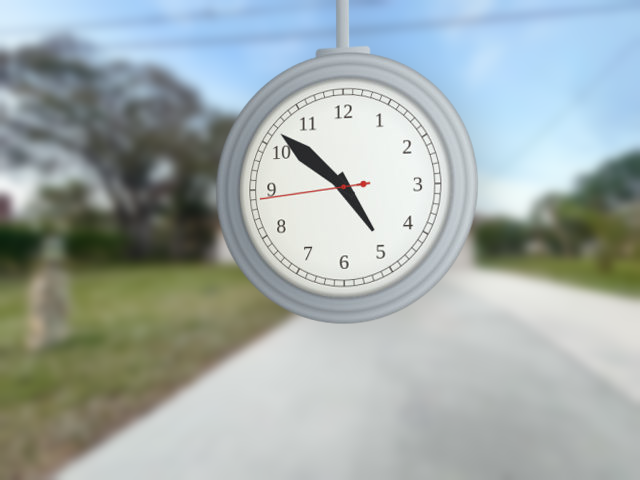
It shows 4,51,44
